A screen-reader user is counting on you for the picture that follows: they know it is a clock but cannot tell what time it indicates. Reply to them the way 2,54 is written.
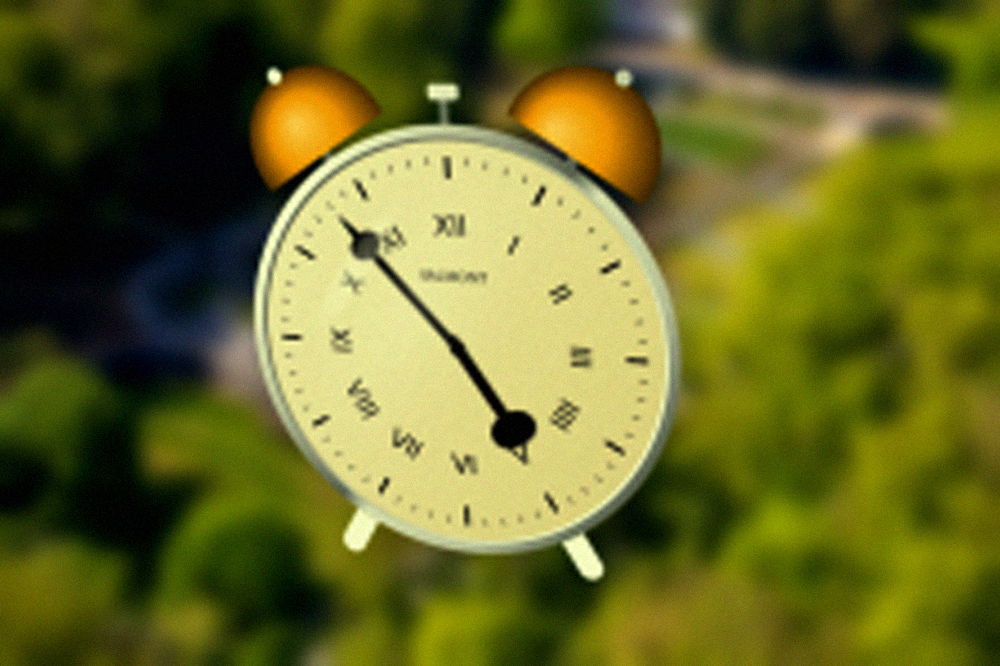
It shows 4,53
